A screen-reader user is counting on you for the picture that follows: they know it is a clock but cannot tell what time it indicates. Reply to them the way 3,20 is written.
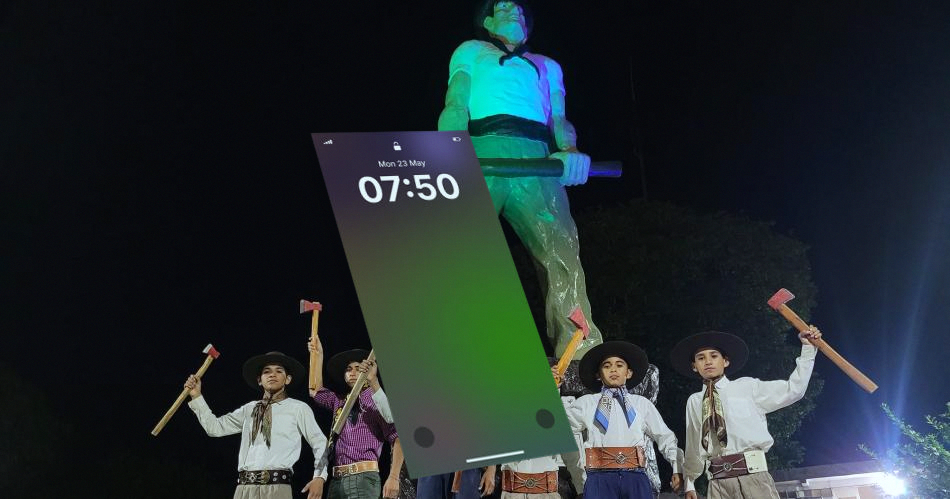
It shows 7,50
